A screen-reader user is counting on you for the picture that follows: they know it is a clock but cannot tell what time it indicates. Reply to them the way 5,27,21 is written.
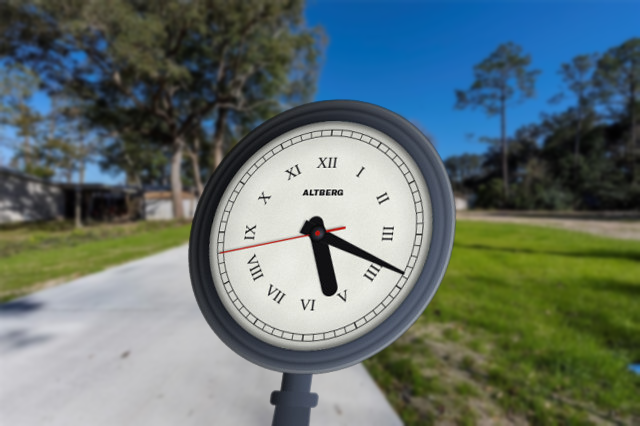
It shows 5,18,43
